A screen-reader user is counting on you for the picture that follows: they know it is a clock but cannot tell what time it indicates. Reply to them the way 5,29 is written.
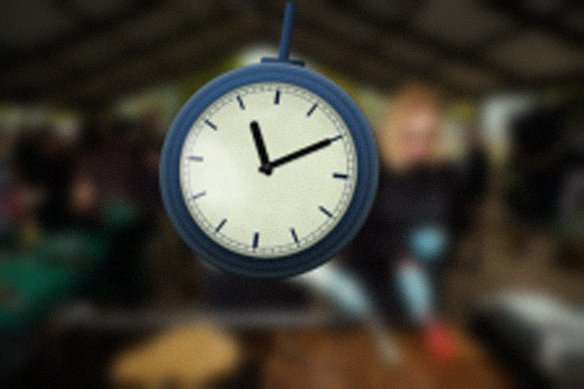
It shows 11,10
